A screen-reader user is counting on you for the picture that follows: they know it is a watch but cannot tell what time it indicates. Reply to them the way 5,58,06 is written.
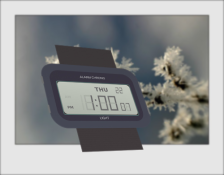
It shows 1,00,07
